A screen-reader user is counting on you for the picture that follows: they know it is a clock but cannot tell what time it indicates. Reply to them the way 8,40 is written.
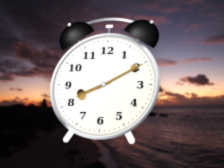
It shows 8,10
